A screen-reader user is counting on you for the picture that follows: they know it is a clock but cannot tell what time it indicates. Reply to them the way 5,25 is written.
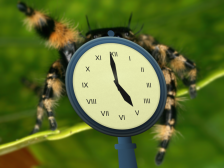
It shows 4,59
